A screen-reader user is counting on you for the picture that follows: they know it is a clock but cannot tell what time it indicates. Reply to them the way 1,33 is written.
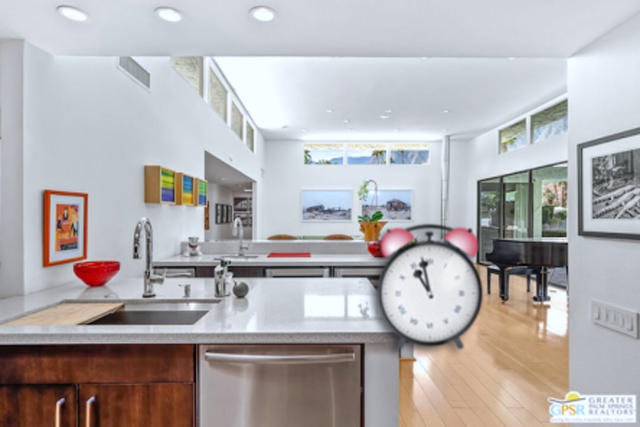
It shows 10,58
